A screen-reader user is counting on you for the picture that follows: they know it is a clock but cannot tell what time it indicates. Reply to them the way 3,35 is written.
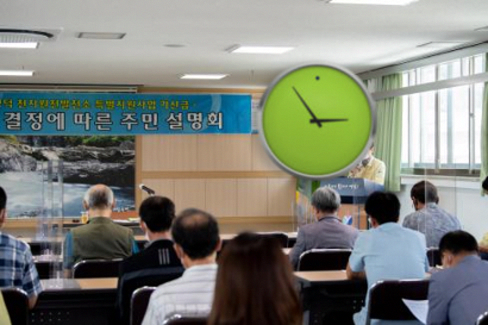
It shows 2,54
